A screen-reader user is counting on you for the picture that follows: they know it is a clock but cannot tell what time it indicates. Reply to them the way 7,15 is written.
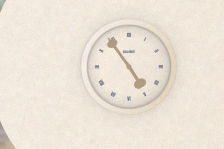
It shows 4,54
